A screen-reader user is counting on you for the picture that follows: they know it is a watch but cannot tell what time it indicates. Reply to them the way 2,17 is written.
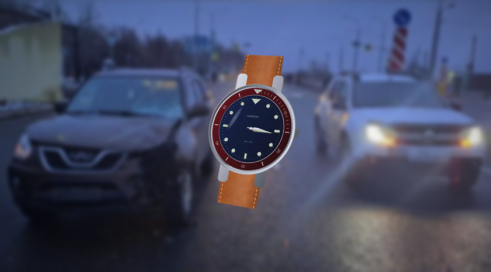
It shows 3,16
